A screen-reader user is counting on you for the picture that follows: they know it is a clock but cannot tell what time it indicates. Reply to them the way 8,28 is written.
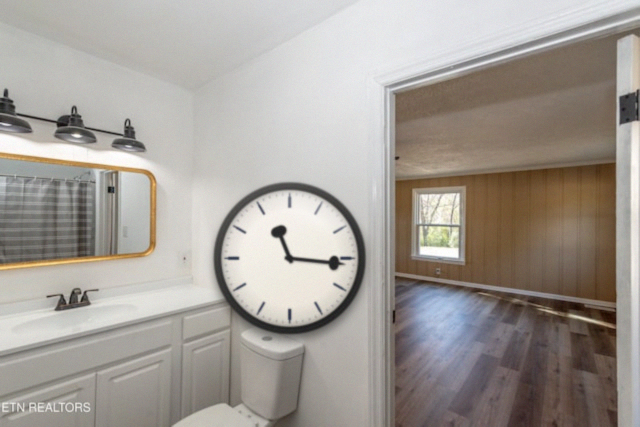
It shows 11,16
